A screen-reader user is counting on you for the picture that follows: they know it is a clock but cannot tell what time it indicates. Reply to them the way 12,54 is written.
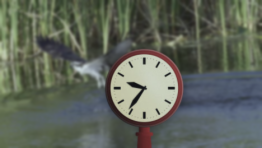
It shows 9,36
